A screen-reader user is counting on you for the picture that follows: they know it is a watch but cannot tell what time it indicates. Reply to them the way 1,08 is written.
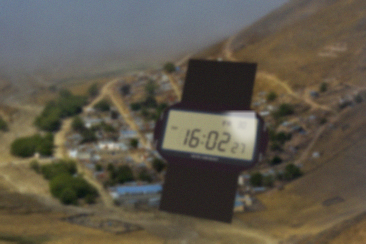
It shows 16,02
